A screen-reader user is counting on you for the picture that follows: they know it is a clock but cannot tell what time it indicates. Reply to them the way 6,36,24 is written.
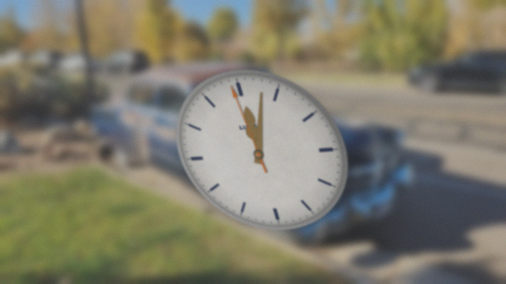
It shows 12,02,59
